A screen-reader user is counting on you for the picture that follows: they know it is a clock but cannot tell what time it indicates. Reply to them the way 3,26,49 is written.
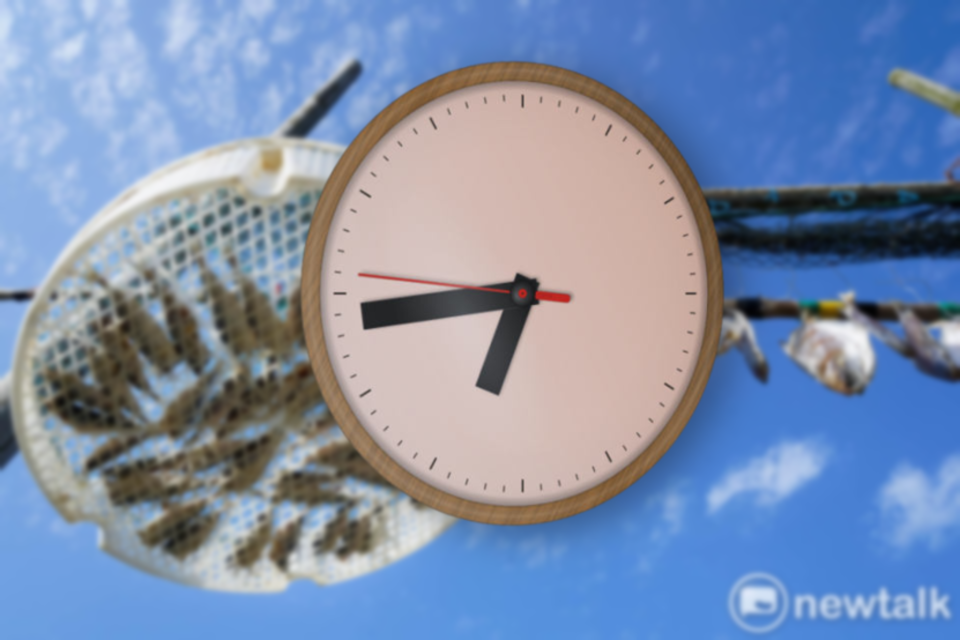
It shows 6,43,46
